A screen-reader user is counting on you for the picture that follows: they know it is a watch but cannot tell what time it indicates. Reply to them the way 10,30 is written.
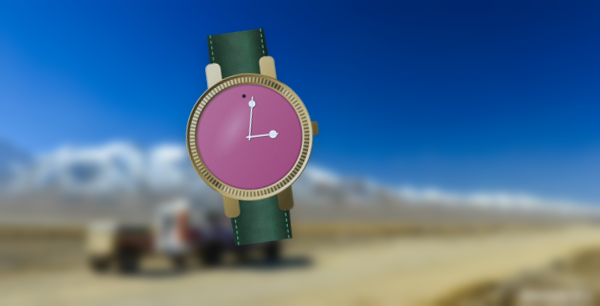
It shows 3,02
